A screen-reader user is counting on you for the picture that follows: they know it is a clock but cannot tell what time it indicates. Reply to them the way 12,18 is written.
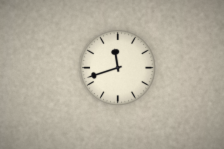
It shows 11,42
